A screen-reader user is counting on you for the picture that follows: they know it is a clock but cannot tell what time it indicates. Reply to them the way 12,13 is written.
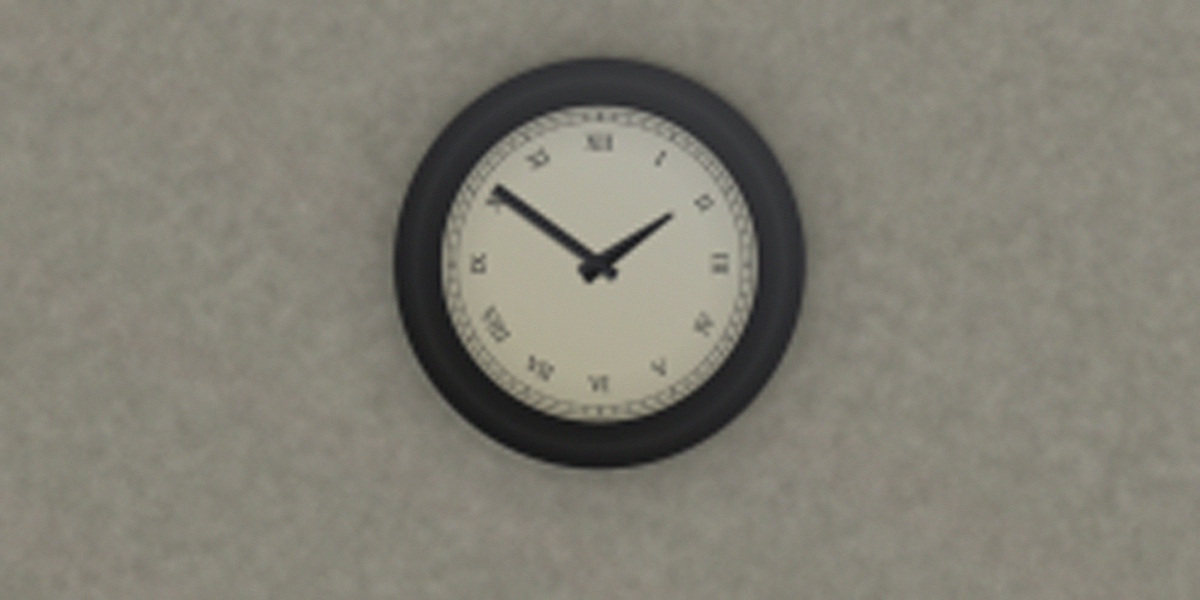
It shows 1,51
